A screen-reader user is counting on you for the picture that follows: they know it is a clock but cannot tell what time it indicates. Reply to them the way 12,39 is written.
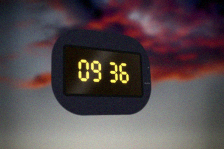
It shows 9,36
